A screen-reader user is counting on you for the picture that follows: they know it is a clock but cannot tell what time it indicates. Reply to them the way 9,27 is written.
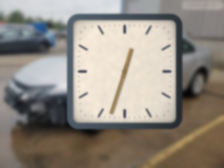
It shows 12,33
